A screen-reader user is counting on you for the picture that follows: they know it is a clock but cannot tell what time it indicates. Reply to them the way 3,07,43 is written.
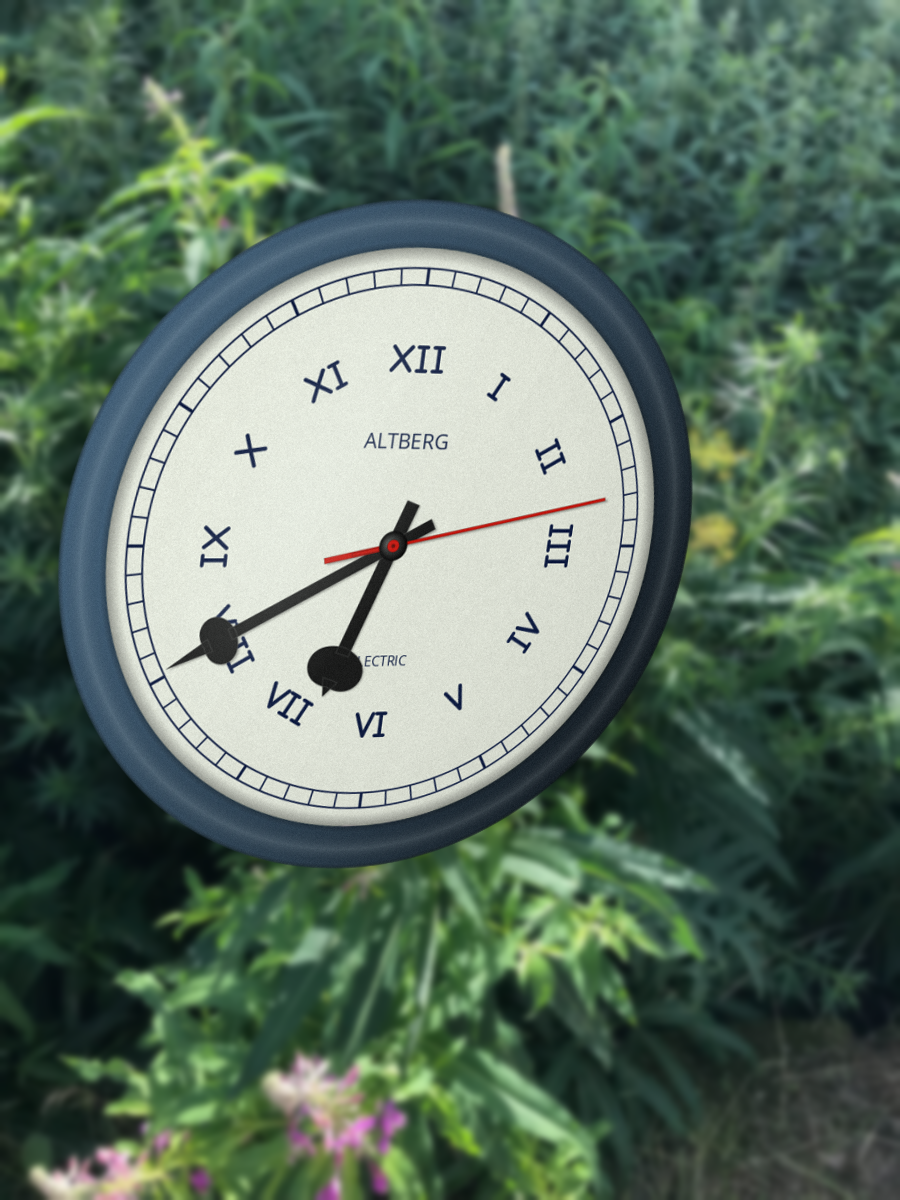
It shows 6,40,13
